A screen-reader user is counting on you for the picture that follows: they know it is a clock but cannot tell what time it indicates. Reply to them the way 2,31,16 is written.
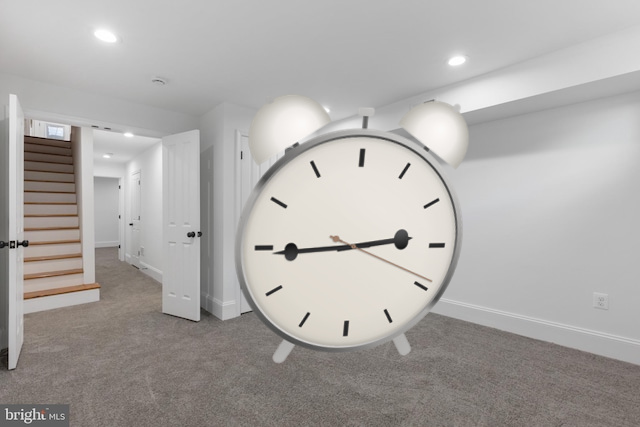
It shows 2,44,19
